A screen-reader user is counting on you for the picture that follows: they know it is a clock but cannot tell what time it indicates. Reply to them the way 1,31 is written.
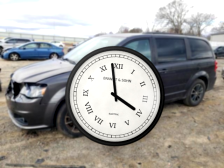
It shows 3,58
